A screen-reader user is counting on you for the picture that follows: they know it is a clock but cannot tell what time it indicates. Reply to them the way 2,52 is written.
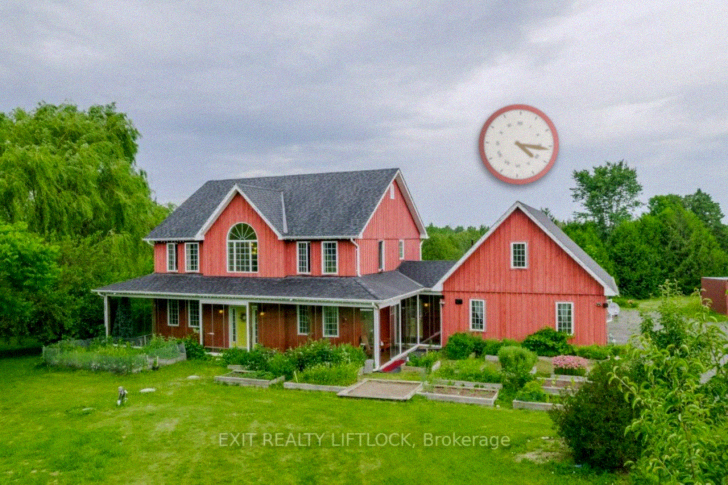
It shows 4,16
